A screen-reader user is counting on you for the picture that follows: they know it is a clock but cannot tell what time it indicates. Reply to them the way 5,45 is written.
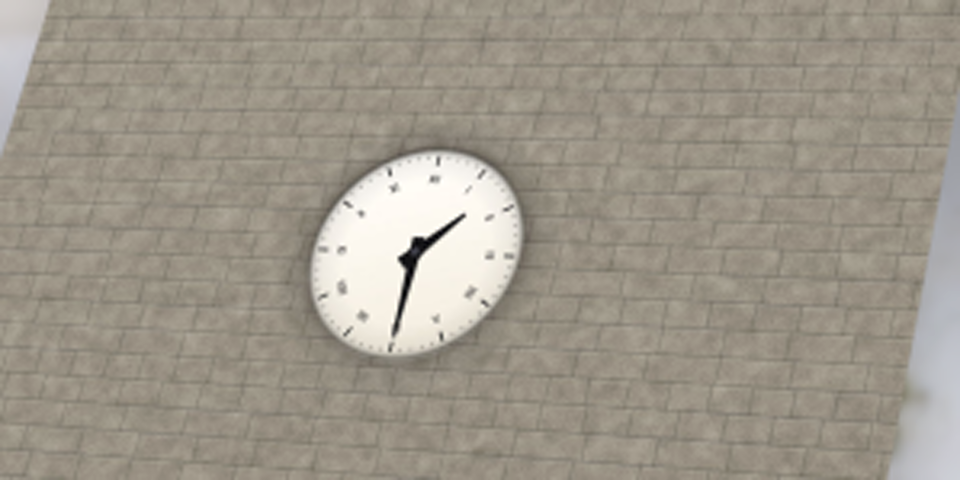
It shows 1,30
